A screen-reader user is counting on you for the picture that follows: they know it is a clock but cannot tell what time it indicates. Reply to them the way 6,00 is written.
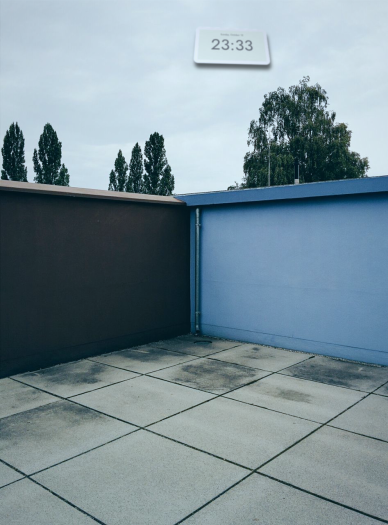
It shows 23,33
